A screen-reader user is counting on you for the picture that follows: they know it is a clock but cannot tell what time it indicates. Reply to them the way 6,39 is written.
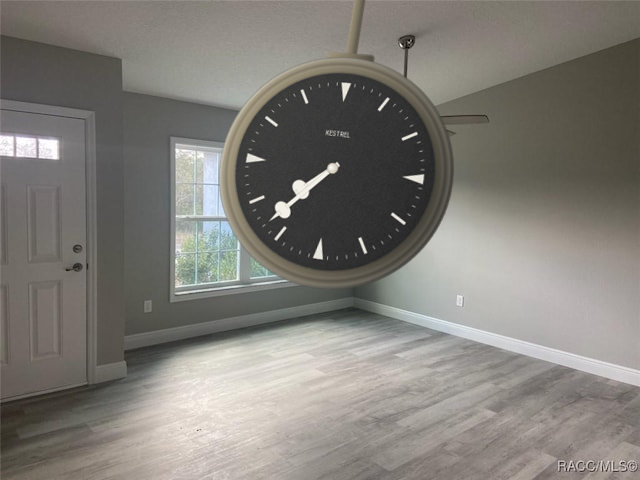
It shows 7,37
